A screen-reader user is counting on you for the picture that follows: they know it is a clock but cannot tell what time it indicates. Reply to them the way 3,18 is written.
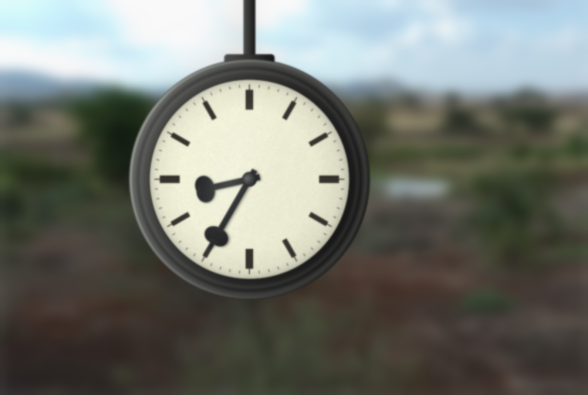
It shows 8,35
